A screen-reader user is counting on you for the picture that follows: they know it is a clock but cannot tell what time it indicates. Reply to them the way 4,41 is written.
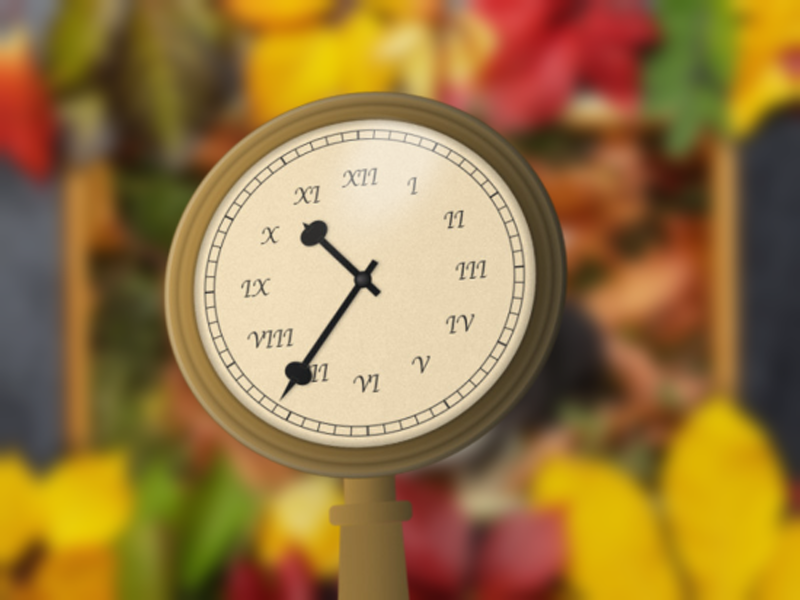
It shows 10,36
